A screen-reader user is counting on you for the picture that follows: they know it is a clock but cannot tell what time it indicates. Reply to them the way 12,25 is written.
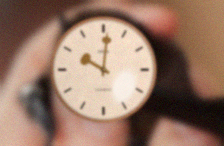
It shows 10,01
